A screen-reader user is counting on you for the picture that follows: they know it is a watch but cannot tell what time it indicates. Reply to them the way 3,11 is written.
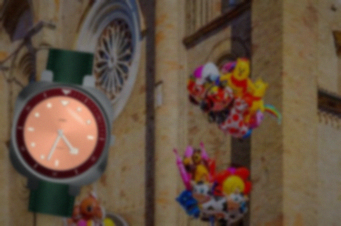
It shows 4,33
